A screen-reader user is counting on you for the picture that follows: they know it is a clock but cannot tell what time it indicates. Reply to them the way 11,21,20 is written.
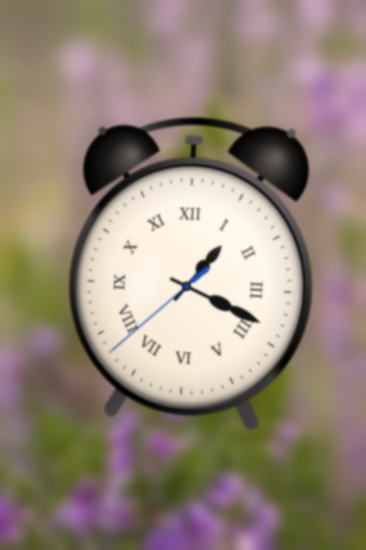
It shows 1,18,38
